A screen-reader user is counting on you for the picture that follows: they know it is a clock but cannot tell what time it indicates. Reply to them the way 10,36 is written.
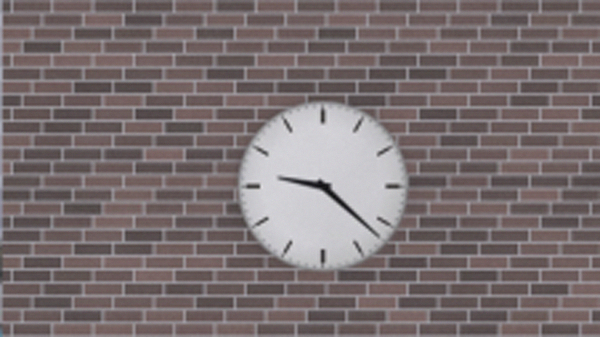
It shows 9,22
